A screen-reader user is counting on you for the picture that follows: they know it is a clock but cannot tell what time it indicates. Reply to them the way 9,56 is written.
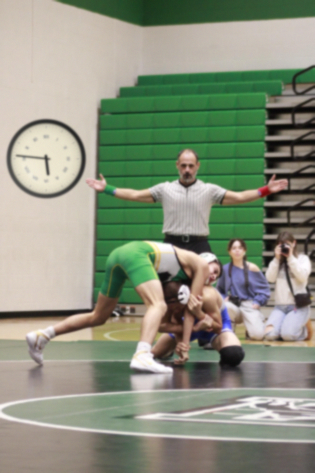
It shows 5,46
